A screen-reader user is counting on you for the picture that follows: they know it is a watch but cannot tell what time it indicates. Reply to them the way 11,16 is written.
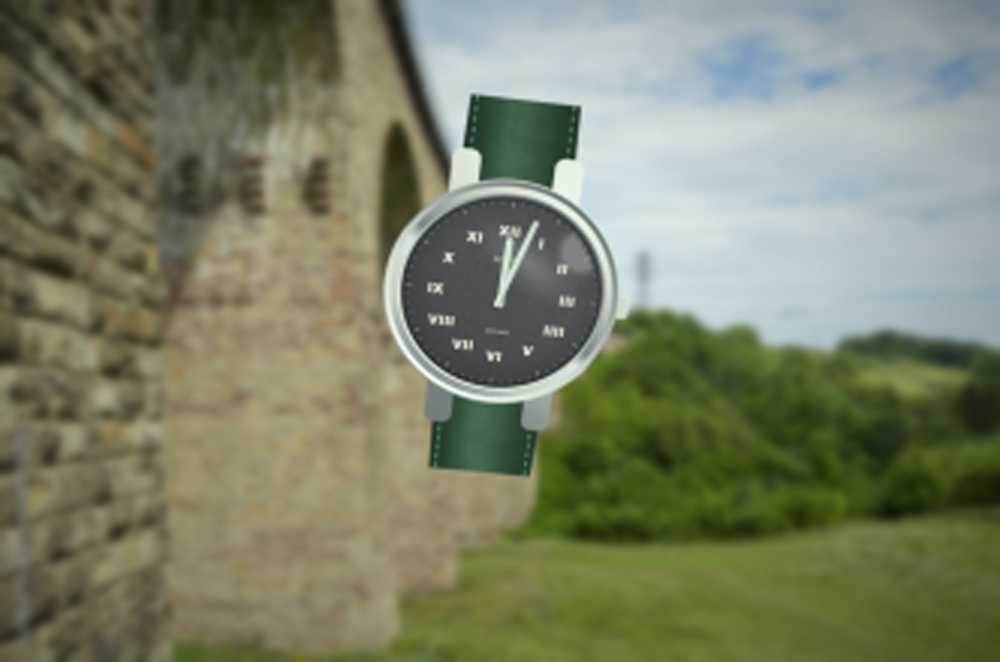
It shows 12,03
